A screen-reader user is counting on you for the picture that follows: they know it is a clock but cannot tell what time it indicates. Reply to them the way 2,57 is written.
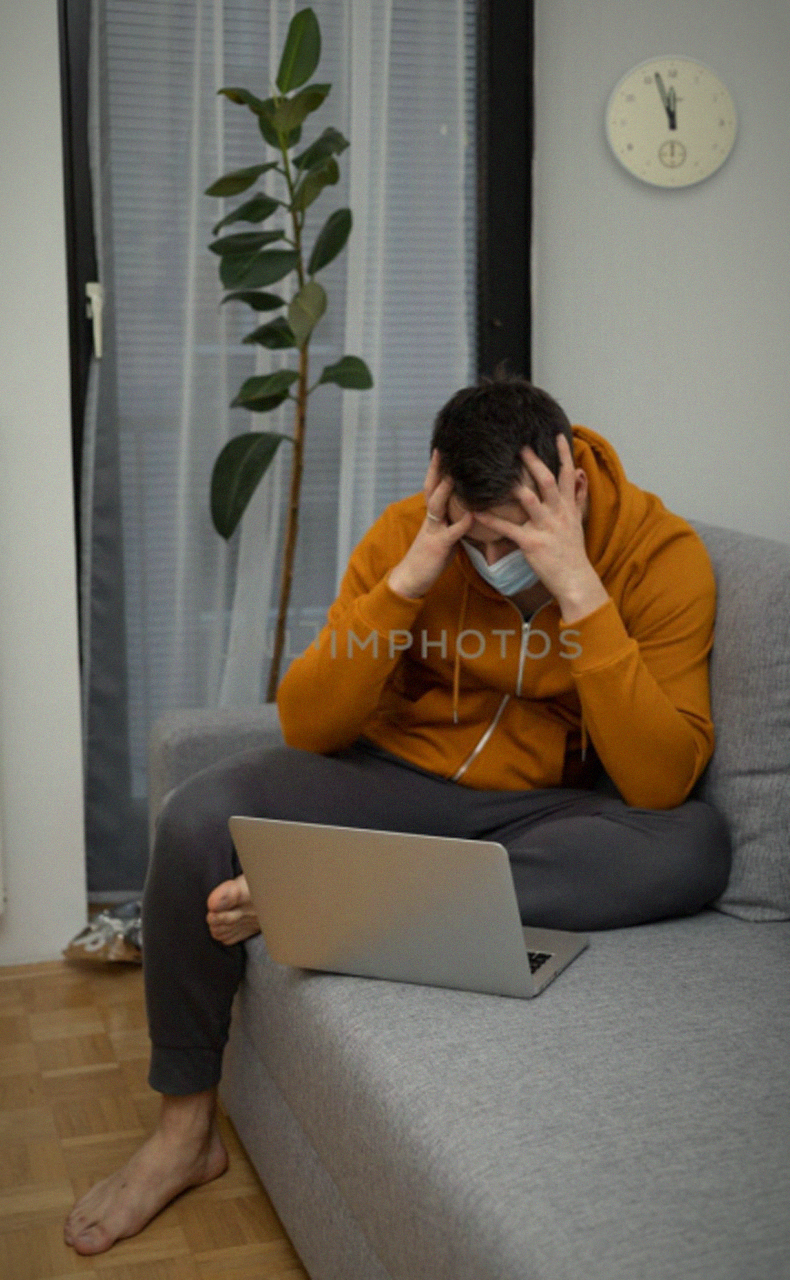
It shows 11,57
